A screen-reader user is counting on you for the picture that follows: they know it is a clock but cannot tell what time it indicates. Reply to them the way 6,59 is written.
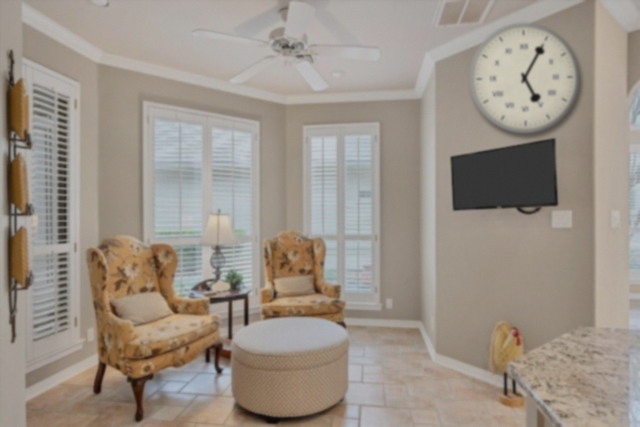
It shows 5,05
